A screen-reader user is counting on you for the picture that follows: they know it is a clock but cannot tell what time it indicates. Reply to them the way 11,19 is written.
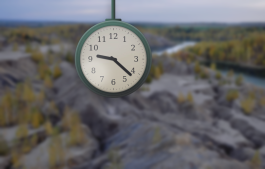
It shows 9,22
